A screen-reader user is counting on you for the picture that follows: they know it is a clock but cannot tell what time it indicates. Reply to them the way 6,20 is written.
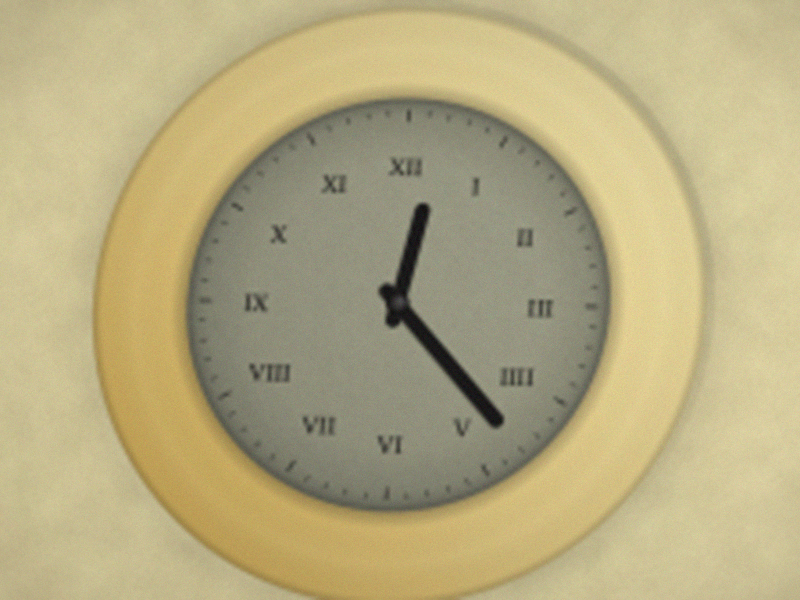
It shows 12,23
